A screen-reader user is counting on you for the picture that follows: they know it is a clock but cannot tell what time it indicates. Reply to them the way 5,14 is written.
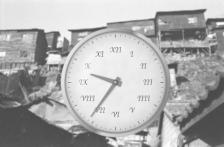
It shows 9,36
